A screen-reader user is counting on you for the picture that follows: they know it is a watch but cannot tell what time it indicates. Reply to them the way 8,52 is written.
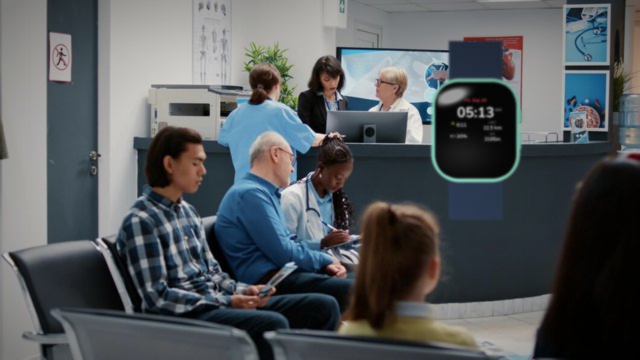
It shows 5,13
